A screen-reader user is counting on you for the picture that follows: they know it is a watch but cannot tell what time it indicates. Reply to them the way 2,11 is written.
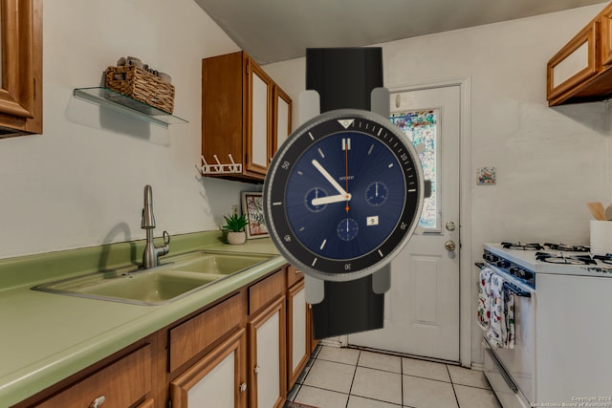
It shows 8,53
